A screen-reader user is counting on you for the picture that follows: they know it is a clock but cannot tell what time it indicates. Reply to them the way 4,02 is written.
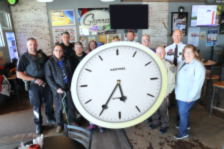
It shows 5,35
